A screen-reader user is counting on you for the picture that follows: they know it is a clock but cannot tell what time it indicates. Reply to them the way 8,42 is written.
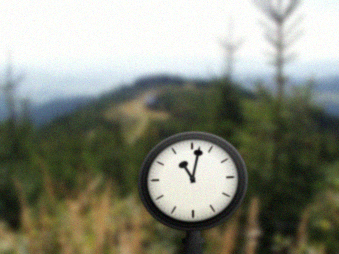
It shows 11,02
